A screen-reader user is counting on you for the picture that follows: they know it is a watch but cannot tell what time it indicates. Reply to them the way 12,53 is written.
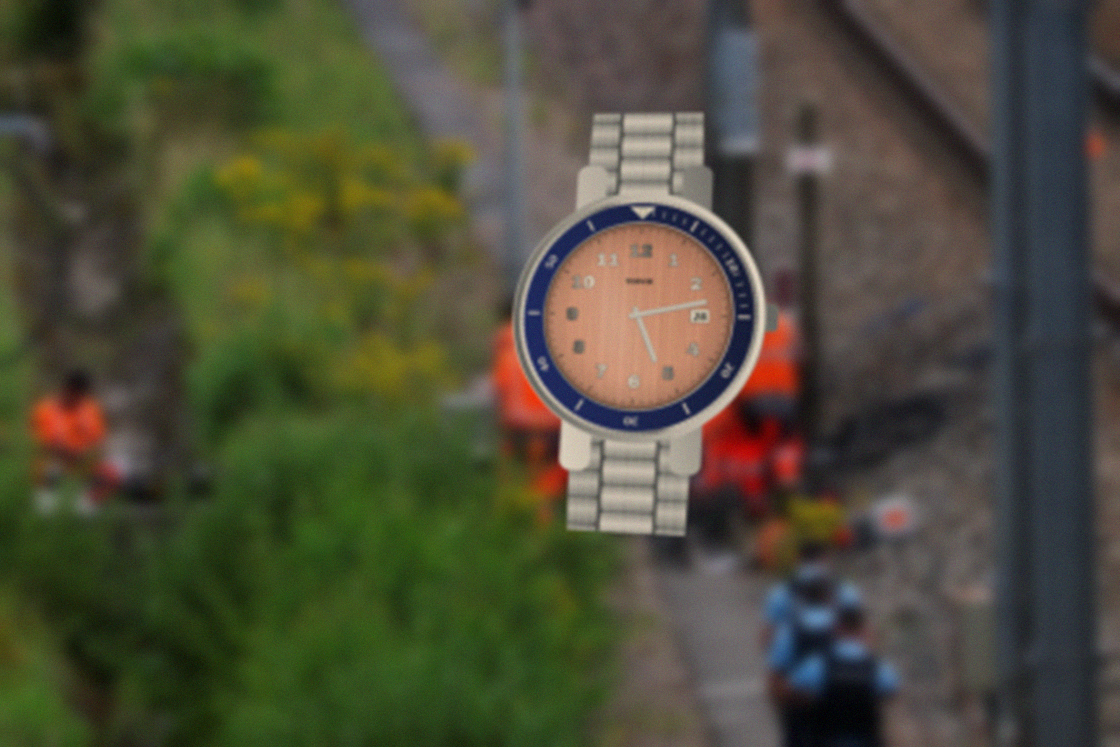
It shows 5,13
